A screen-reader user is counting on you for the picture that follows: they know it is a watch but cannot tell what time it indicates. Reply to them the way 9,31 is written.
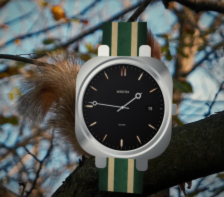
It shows 1,46
